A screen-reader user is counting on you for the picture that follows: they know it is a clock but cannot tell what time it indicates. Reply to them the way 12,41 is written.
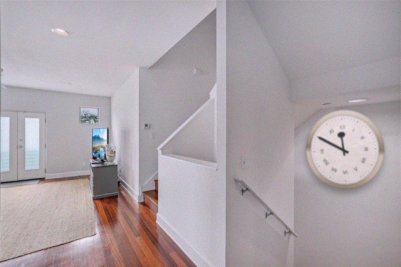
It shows 11,50
